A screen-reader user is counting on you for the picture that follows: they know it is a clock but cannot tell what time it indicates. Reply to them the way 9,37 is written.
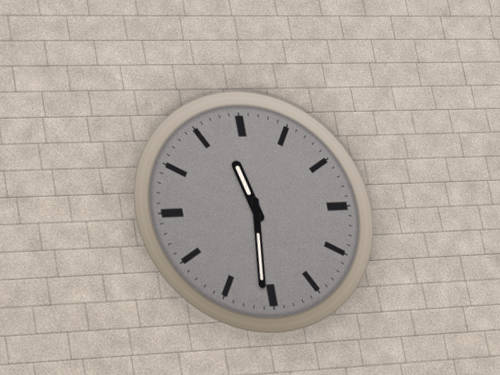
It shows 11,31
